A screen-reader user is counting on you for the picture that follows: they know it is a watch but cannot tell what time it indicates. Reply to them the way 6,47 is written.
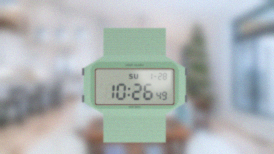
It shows 10,26
